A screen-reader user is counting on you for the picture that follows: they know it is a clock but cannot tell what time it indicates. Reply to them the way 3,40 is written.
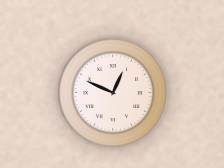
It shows 12,49
